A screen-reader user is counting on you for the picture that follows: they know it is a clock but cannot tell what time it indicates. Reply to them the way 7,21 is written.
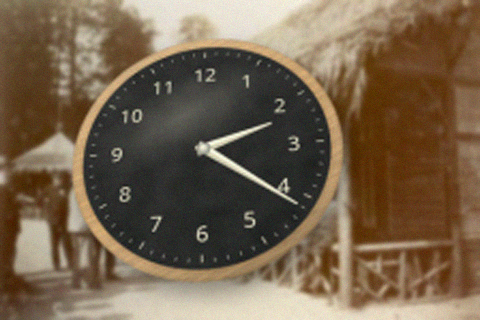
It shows 2,21
